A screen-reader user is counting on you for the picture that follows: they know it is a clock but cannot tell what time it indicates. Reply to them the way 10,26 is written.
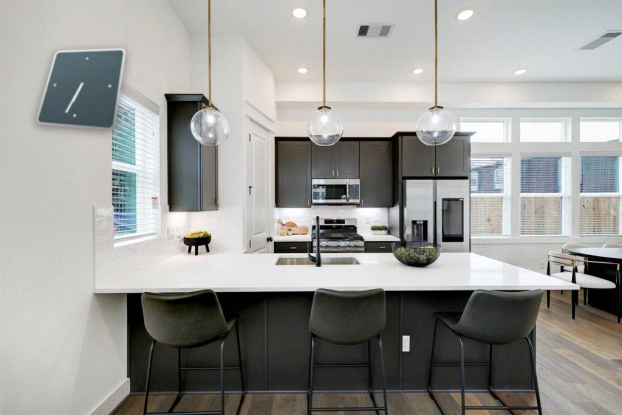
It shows 6,33
